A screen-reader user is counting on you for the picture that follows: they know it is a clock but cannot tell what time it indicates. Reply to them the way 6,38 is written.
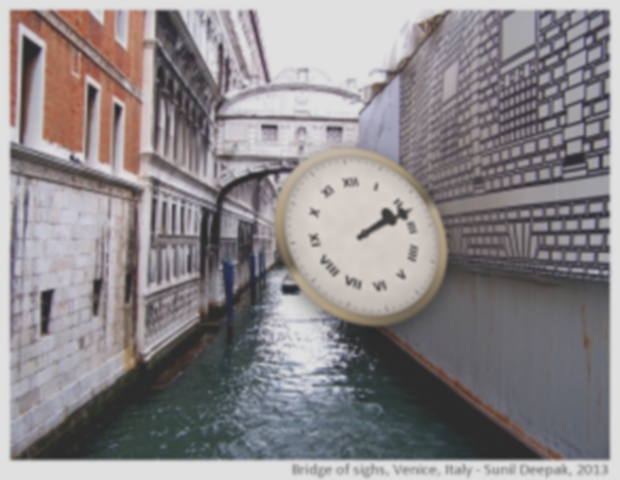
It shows 2,12
